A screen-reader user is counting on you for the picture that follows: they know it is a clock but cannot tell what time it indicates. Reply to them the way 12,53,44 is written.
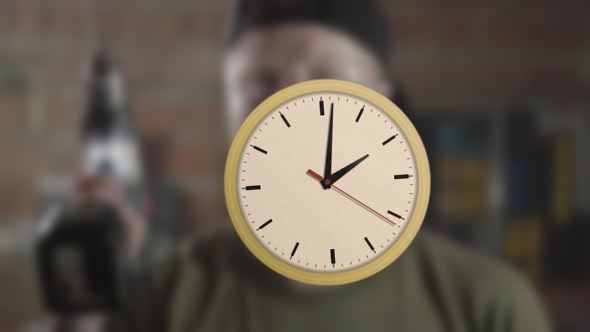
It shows 2,01,21
